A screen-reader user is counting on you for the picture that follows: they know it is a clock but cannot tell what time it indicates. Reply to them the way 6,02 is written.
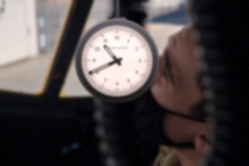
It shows 10,41
